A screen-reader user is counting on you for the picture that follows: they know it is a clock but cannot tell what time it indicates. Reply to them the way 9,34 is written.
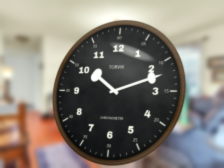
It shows 10,12
